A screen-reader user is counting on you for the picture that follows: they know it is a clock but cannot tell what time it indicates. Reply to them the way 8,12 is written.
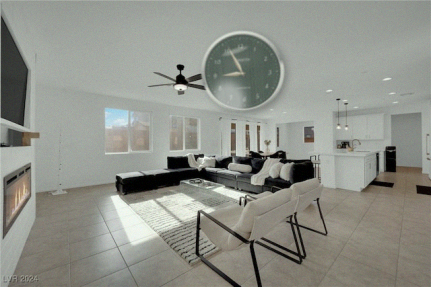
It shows 8,56
